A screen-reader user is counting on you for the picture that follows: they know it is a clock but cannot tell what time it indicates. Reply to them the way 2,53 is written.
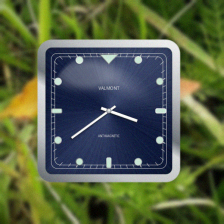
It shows 3,39
